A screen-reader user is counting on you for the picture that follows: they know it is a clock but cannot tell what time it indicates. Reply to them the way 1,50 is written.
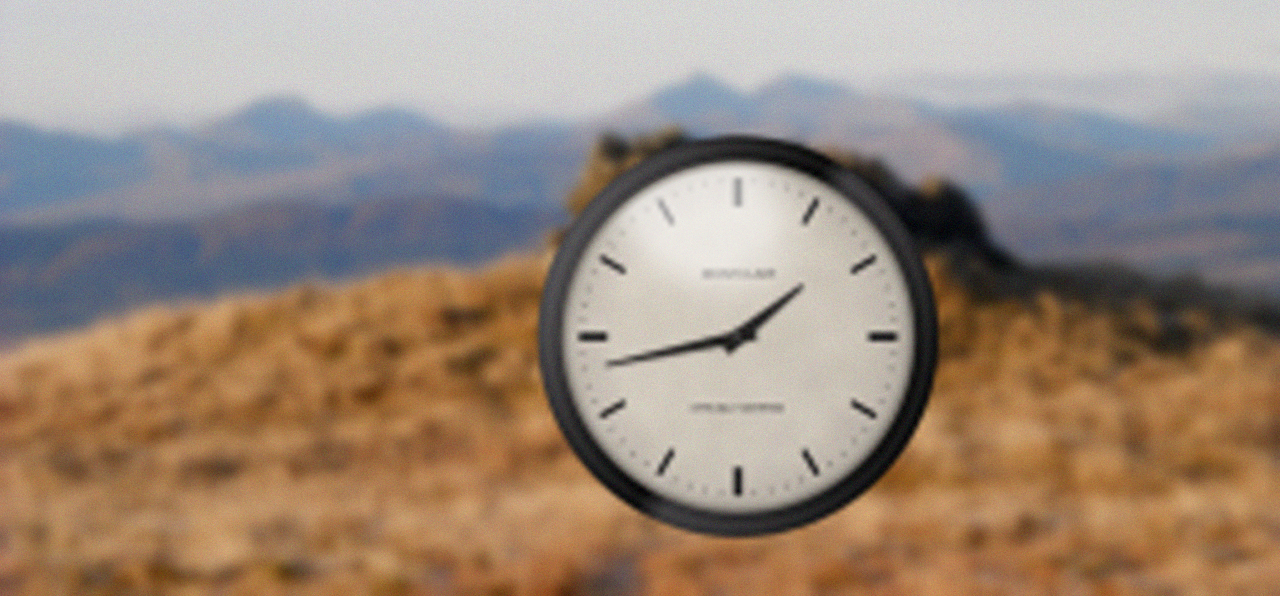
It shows 1,43
